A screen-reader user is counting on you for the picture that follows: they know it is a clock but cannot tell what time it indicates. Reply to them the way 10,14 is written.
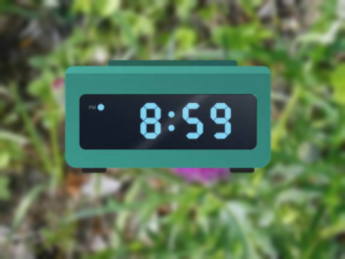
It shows 8,59
